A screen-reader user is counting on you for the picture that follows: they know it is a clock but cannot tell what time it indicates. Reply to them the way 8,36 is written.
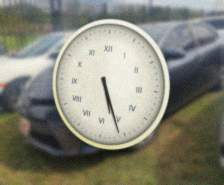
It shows 5,26
